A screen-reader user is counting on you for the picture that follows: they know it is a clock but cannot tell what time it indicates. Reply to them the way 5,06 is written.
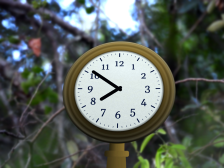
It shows 7,51
